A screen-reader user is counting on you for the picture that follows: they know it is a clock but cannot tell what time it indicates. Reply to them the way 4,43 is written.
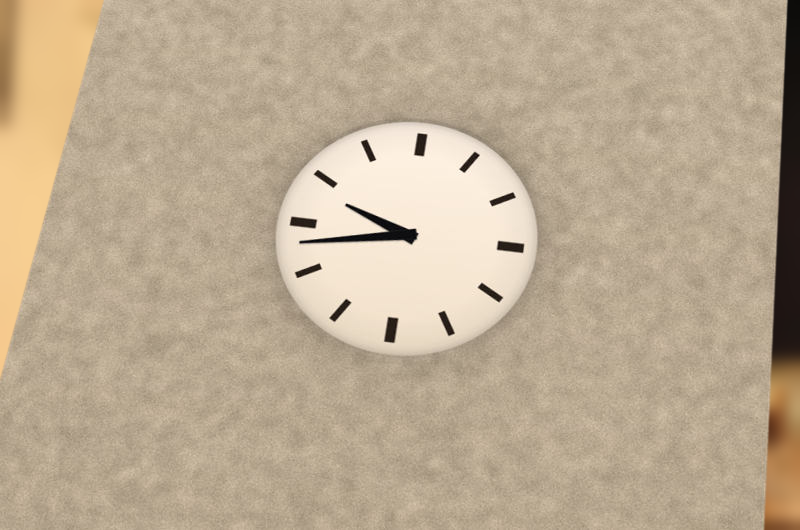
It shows 9,43
